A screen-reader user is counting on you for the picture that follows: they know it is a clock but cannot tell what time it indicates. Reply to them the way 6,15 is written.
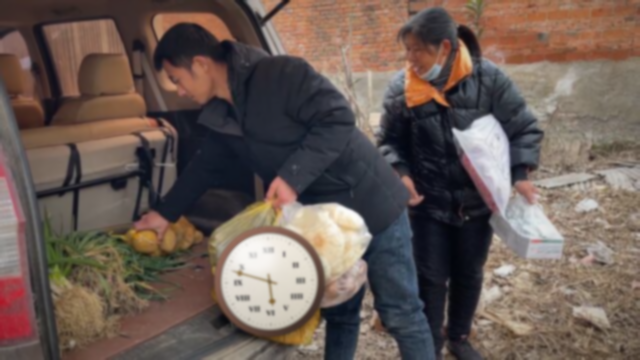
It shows 5,48
